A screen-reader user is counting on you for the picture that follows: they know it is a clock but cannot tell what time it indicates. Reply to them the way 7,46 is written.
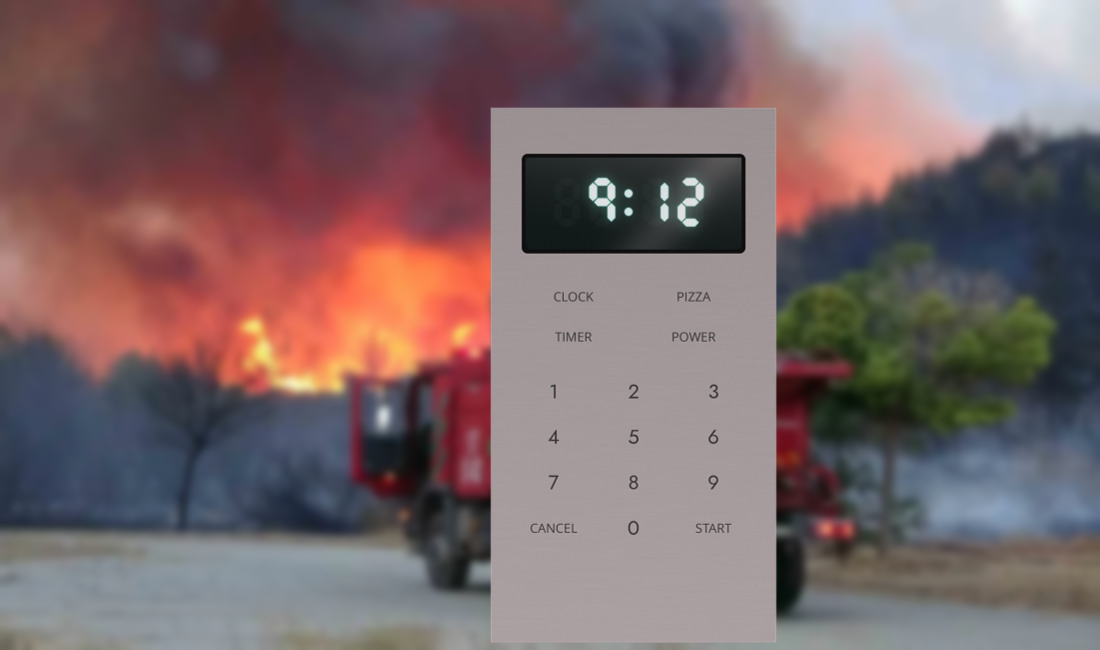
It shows 9,12
